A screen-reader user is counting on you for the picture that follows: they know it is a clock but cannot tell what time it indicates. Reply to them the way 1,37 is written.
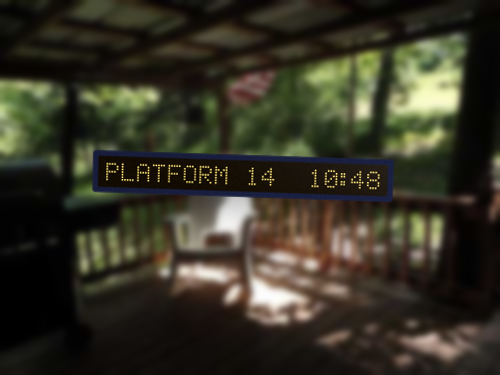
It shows 10,48
